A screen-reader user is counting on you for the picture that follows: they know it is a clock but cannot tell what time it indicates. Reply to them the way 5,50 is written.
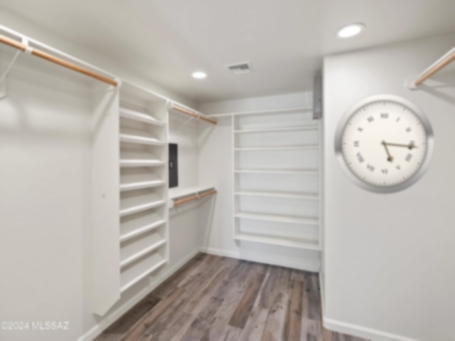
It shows 5,16
